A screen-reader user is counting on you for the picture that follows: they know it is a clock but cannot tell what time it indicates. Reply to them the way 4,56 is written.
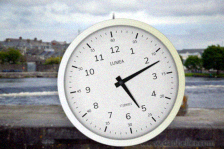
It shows 5,12
